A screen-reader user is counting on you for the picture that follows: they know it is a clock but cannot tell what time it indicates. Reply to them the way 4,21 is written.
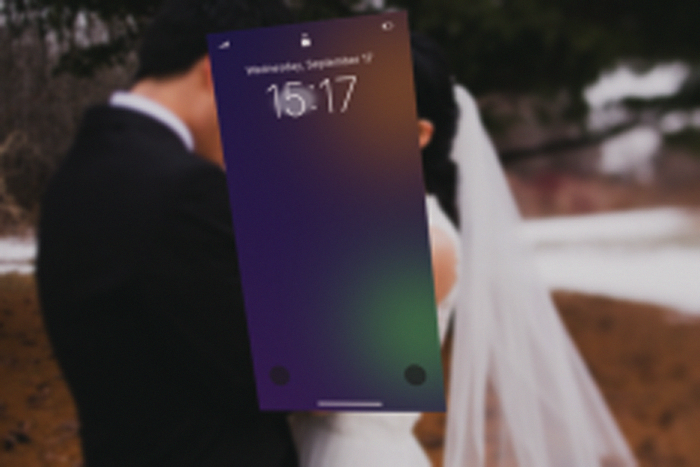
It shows 15,17
